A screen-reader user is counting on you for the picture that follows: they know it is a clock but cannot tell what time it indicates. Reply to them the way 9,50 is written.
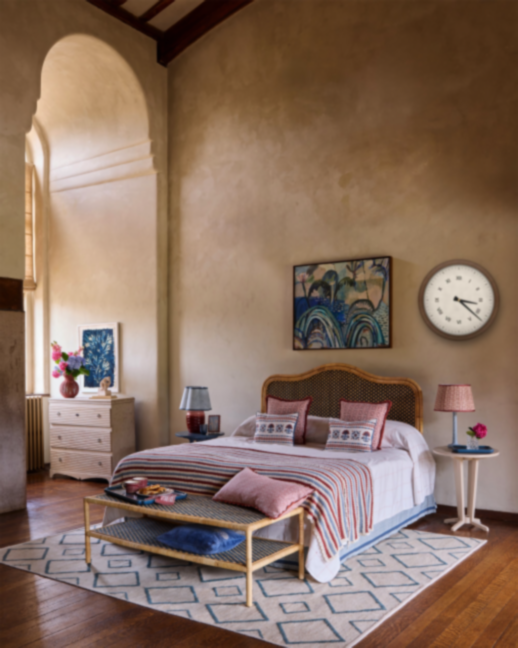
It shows 3,22
